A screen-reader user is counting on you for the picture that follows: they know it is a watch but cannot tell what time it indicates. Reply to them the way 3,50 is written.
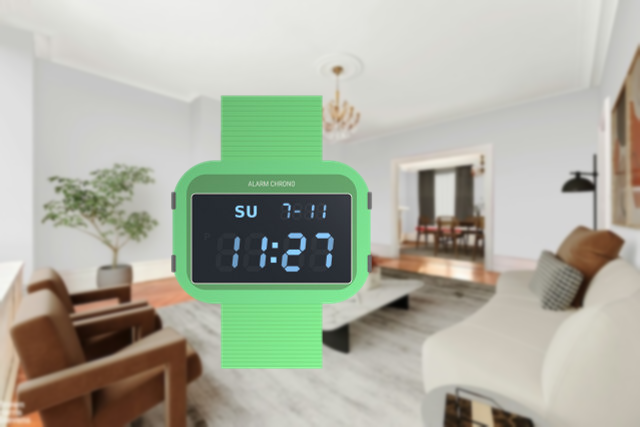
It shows 11,27
